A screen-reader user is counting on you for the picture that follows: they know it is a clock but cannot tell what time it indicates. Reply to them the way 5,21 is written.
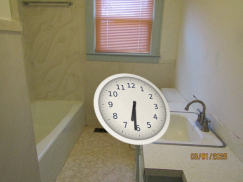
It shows 6,31
